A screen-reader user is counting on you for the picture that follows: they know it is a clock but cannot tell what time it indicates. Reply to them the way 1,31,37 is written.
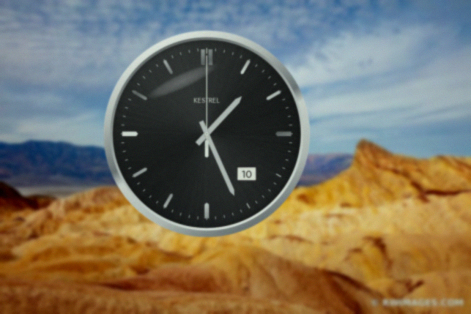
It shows 1,26,00
